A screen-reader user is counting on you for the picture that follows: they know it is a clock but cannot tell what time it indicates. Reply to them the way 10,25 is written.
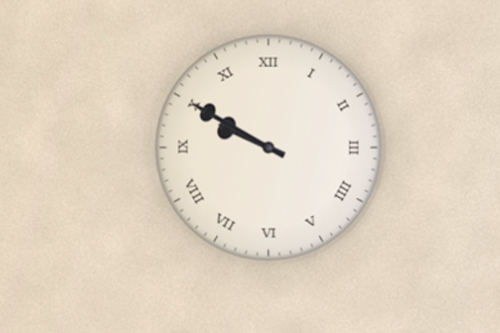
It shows 9,50
